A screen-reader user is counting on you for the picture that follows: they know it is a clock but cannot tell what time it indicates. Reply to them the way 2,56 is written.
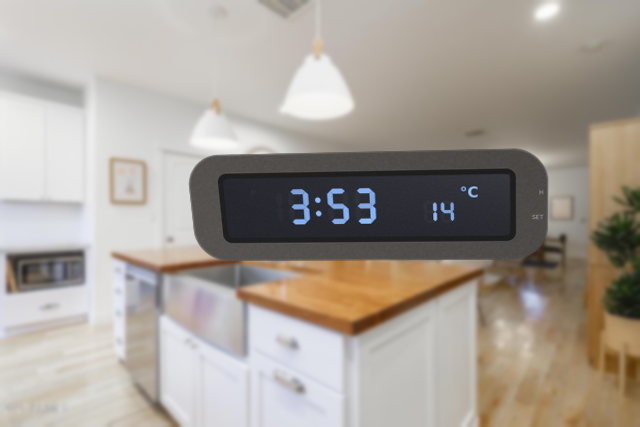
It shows 3,53
